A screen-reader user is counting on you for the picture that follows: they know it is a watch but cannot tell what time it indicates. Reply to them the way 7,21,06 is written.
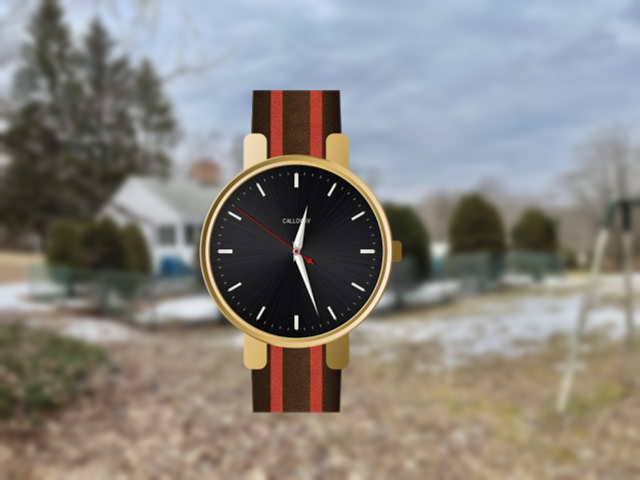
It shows 12,26,51
